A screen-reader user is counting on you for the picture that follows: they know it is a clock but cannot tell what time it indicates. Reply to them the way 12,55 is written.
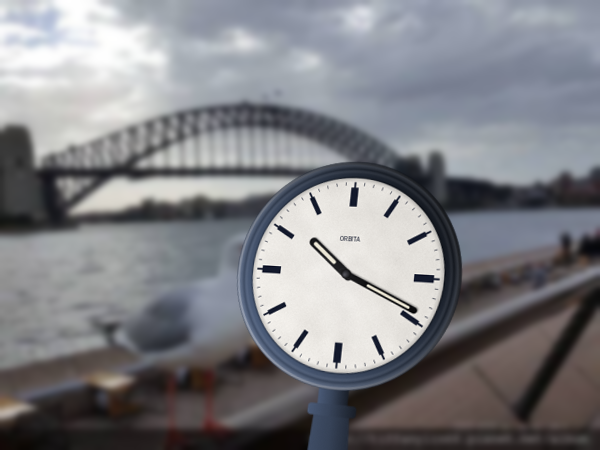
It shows 10,19
